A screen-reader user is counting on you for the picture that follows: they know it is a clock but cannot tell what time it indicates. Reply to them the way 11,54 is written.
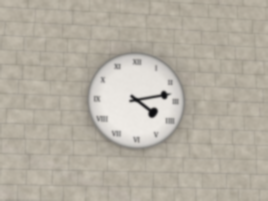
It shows 4,13
